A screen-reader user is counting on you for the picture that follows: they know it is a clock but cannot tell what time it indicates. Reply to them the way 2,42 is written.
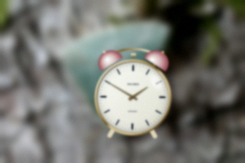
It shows 1,50
